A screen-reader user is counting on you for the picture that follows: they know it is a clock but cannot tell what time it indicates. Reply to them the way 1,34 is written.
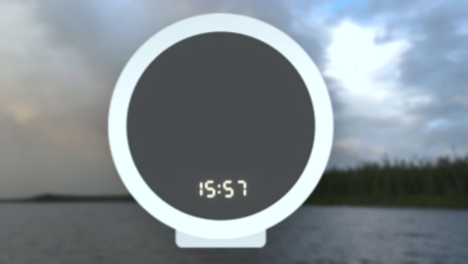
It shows 15,57
